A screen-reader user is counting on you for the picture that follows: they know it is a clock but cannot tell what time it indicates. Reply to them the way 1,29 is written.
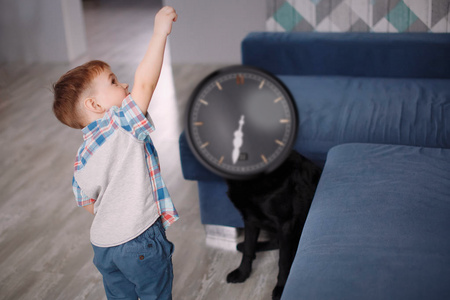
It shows 6,32
